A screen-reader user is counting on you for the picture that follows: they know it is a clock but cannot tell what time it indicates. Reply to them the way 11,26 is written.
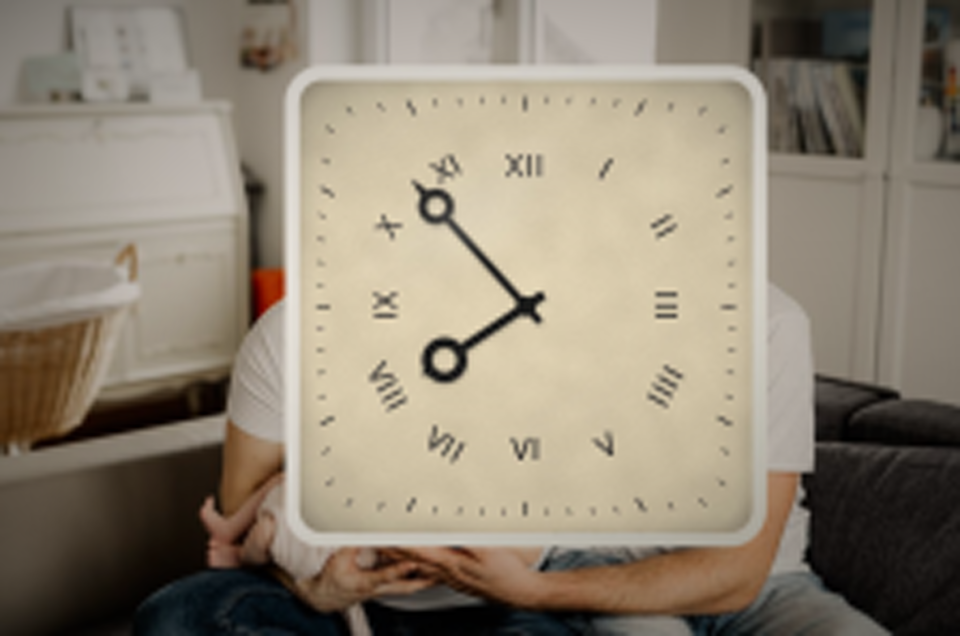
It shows 7,53
